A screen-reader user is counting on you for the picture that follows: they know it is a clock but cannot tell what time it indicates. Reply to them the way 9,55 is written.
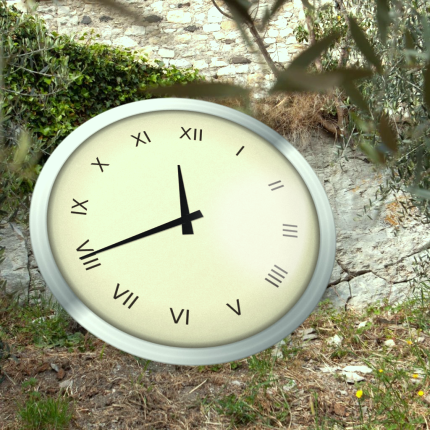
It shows 11,40
